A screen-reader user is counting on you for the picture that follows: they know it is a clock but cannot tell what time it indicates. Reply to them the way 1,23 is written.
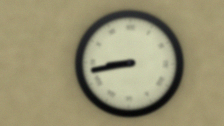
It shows 8,43
